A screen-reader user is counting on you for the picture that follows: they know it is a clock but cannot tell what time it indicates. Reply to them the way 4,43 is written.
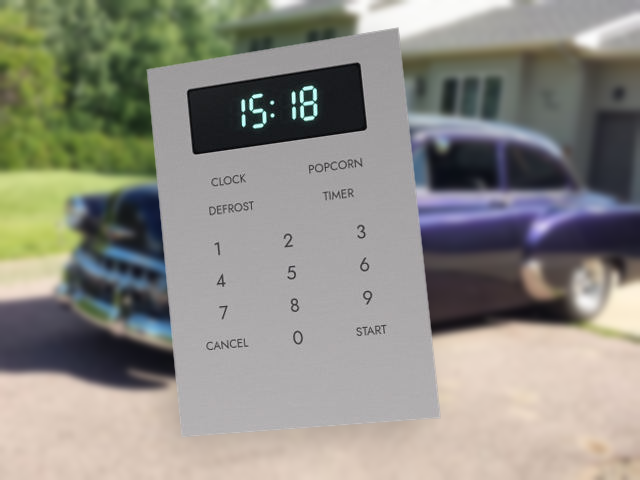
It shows 15,18
